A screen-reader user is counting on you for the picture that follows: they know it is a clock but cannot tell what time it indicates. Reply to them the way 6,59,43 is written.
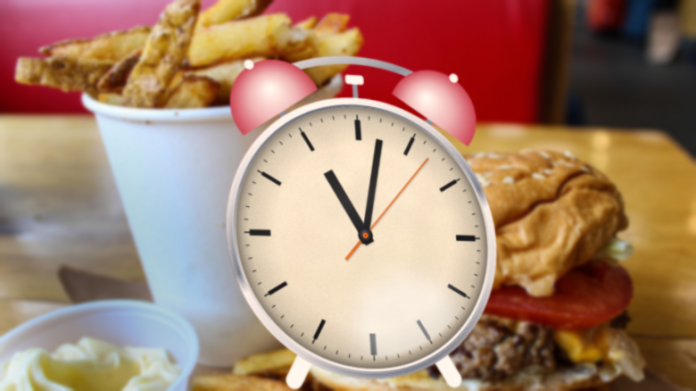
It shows 11,02,07
